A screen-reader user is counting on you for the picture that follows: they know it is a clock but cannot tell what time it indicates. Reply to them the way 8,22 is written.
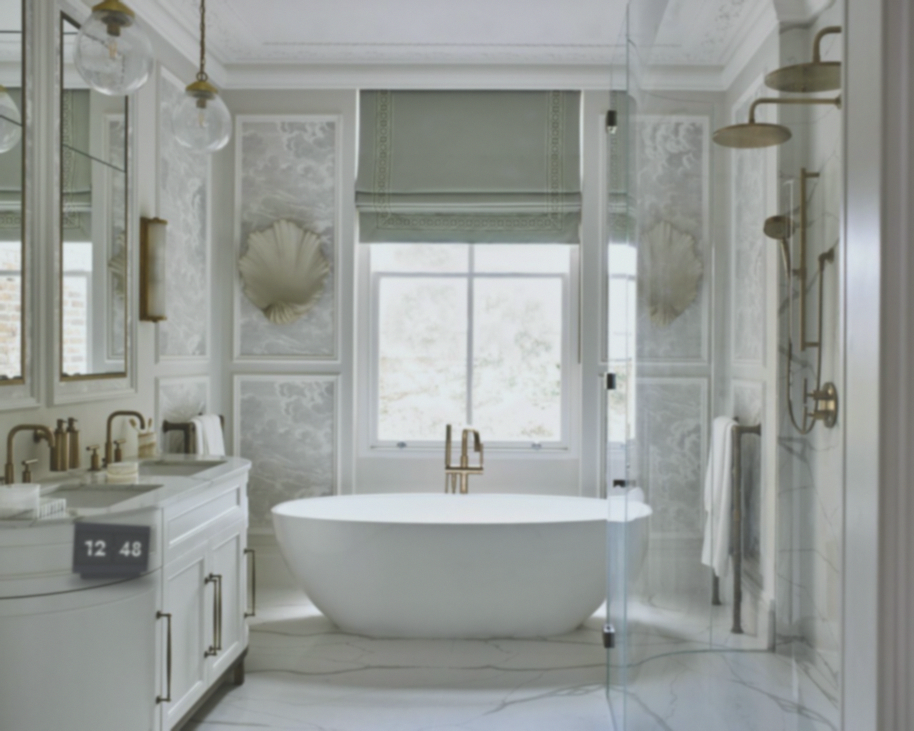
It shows 12,48
